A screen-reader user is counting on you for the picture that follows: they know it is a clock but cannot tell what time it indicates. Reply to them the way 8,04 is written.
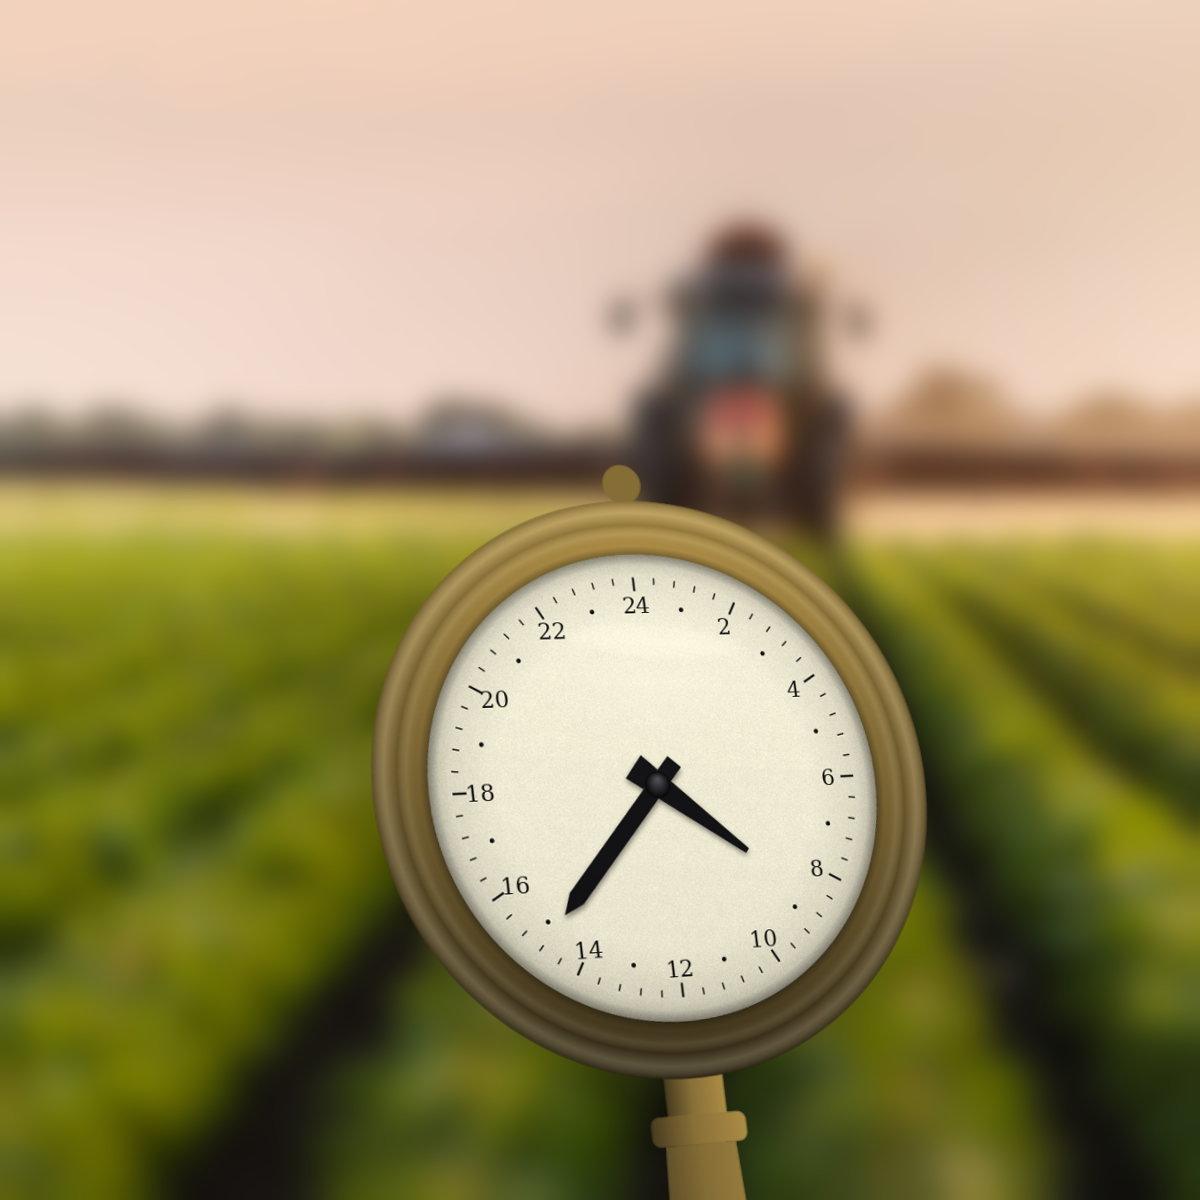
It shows 8,37
